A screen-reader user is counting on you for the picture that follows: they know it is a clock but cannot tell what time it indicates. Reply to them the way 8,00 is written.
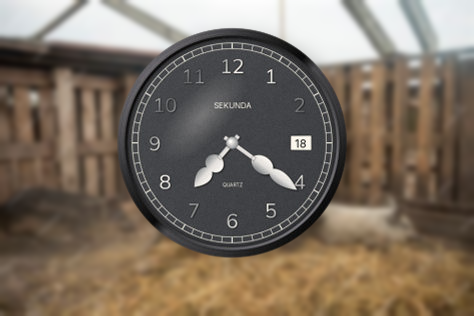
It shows 7,21
